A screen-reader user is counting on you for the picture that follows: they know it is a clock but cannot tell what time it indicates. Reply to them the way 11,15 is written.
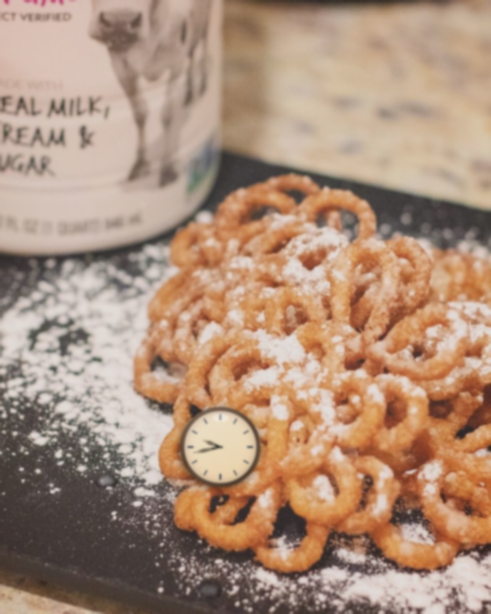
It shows 9,43
